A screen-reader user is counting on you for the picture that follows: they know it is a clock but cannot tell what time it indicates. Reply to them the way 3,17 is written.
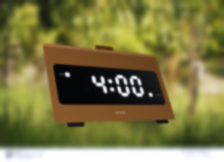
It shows 4,00
